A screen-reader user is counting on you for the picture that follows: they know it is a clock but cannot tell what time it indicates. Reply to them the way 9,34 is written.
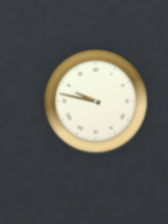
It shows 9,47
